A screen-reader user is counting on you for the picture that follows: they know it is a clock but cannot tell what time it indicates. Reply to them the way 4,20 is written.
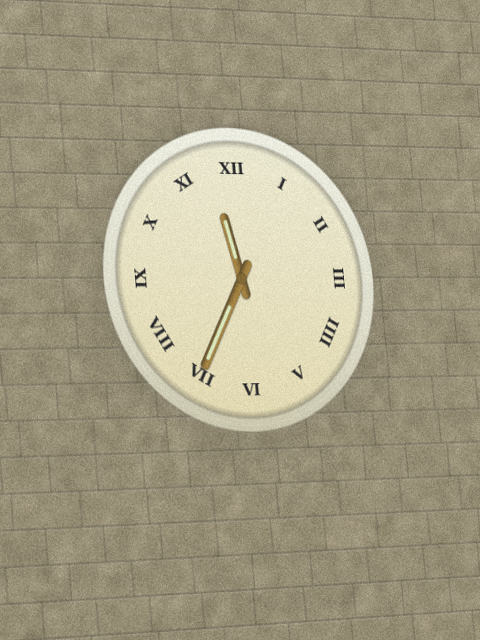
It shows 11,35
